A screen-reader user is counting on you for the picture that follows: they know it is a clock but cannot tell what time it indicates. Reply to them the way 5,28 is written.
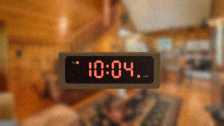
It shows 10,04
